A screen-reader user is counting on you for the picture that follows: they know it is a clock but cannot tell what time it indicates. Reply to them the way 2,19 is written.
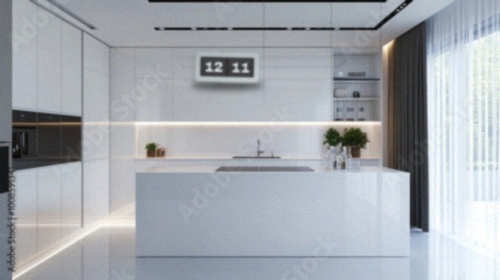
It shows 12,11
